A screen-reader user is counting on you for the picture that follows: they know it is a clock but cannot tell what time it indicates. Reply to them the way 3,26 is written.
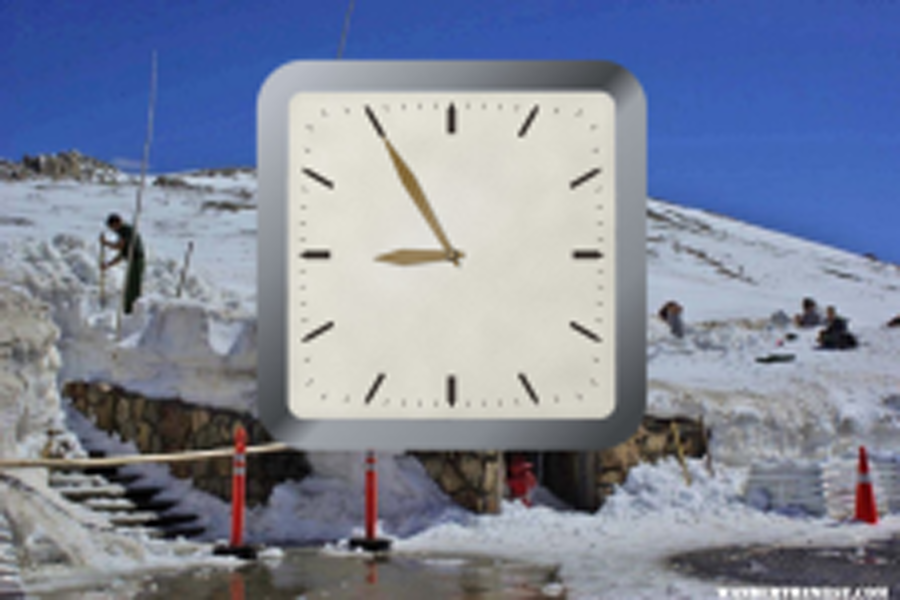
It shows 8,55
